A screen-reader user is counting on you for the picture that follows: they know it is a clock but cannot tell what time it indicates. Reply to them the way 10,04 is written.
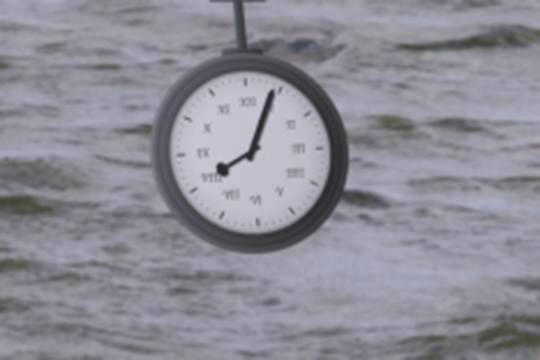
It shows 8,04
